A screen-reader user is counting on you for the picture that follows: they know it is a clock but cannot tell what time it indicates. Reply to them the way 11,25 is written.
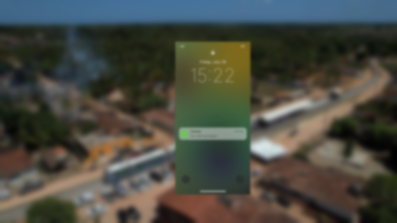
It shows 15,22
